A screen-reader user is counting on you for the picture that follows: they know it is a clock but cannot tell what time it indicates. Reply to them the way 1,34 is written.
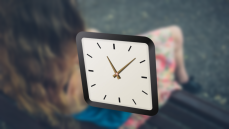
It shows 11,08
